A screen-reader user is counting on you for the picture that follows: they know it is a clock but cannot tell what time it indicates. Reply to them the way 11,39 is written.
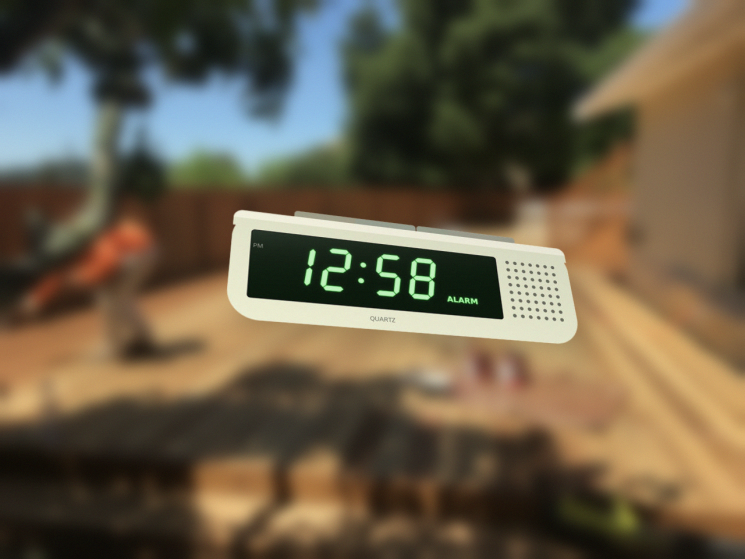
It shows 12,58
